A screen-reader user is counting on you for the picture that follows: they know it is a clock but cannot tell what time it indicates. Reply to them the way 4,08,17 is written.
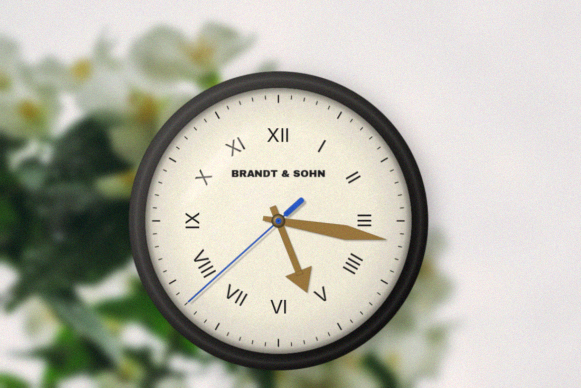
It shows 5,16,38
